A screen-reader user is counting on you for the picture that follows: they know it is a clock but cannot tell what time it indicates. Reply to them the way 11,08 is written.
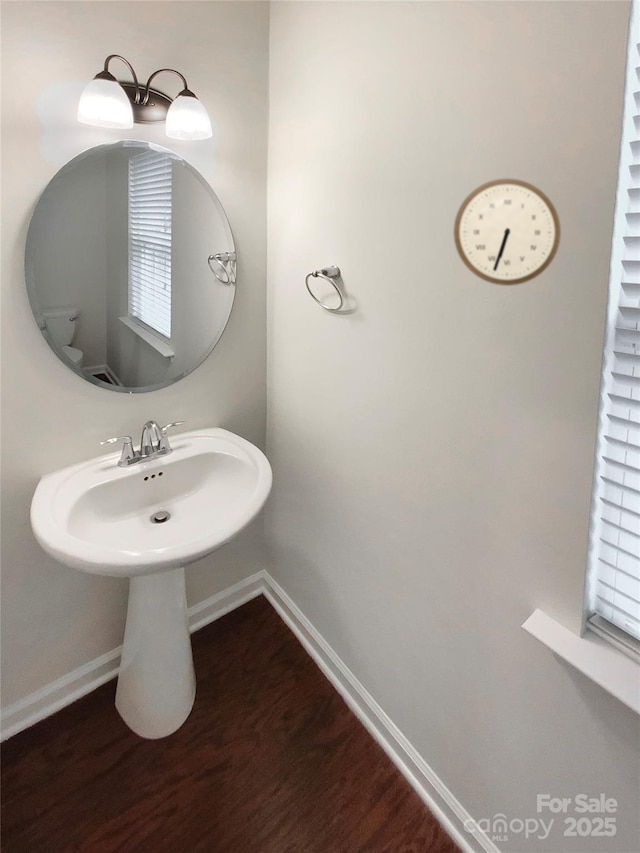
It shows 6,33
